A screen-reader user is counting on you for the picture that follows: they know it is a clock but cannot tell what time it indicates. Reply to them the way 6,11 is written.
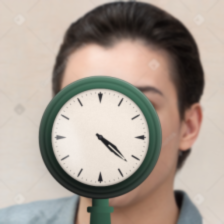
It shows 4,22
